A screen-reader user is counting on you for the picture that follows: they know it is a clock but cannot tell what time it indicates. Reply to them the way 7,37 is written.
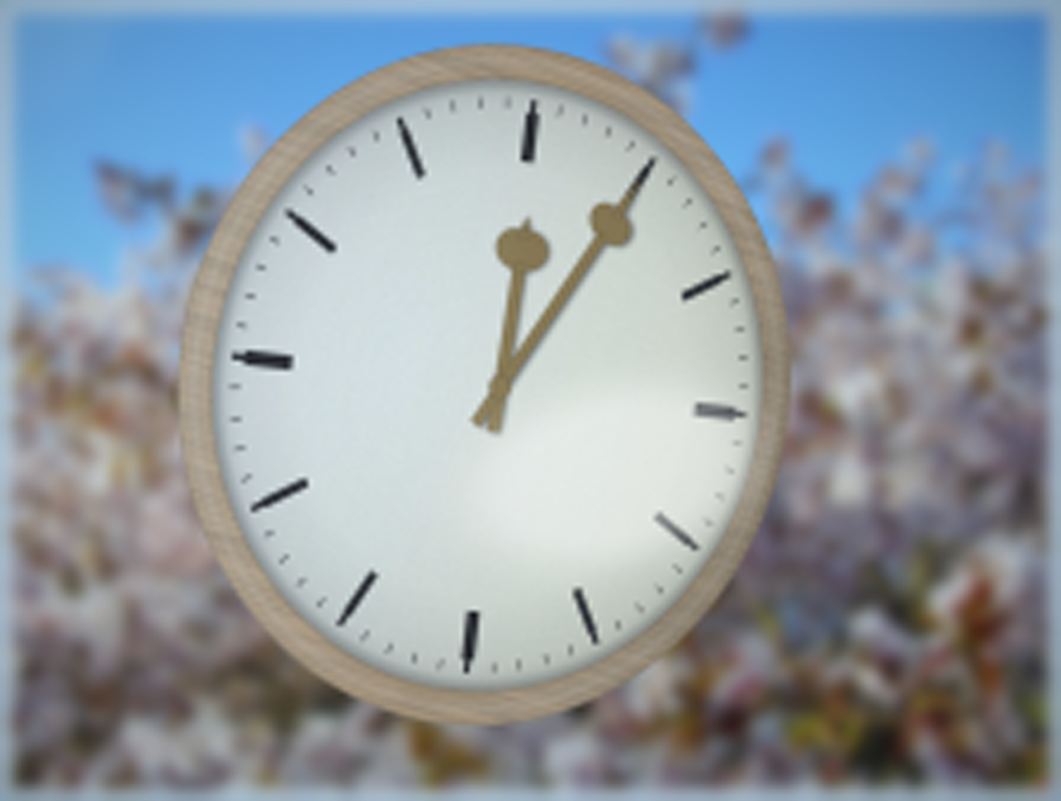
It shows 12,05
